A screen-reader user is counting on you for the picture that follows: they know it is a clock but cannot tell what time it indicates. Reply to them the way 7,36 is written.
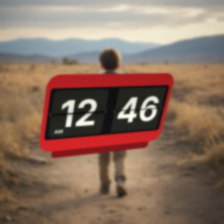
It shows 12,46
